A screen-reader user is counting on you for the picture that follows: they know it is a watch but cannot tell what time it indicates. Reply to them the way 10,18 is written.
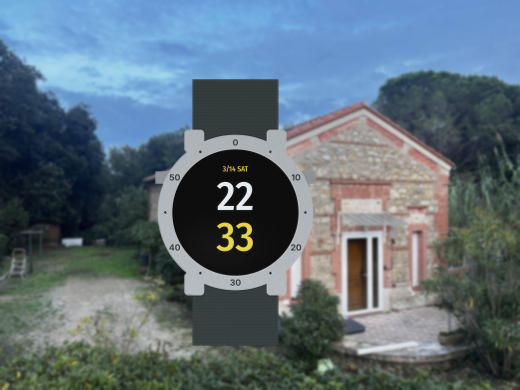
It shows 22,33
